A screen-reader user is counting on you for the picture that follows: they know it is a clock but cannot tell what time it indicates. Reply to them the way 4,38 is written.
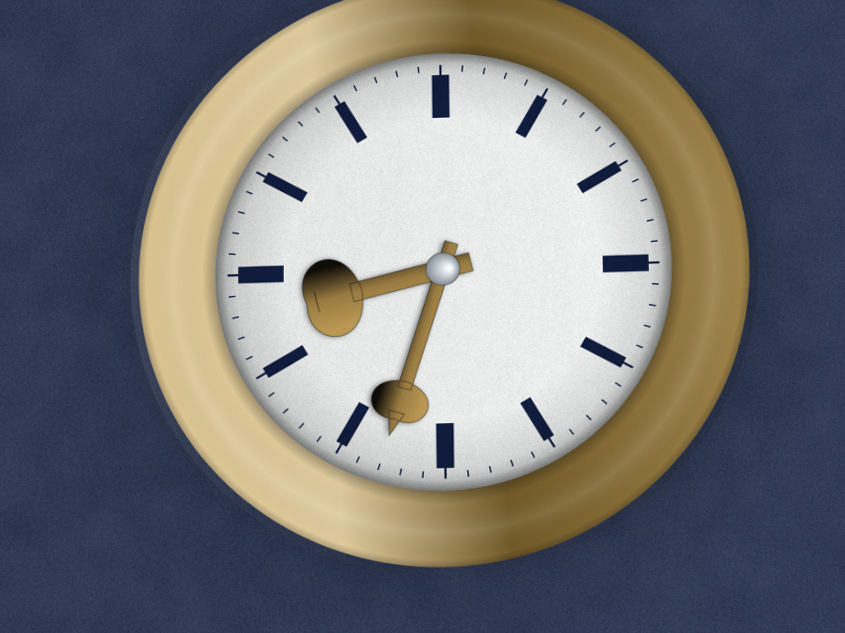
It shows 8,33
